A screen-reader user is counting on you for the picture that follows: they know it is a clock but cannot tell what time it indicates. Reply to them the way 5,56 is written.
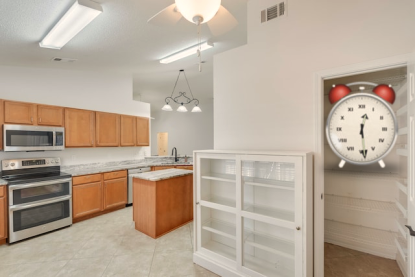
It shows 12,29
